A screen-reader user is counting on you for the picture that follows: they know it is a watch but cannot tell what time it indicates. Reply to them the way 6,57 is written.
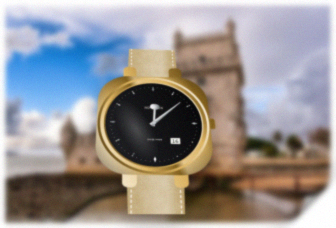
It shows 12,08
